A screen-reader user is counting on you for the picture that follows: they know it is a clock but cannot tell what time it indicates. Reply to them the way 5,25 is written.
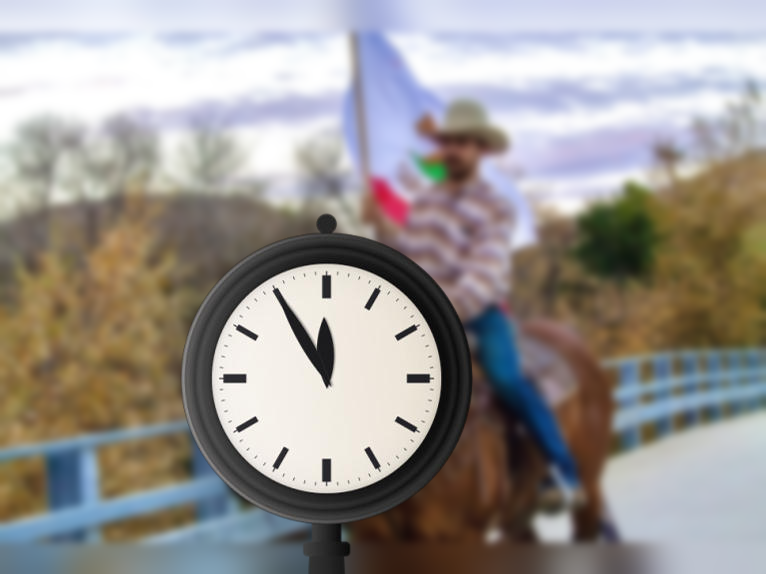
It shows 11,55
